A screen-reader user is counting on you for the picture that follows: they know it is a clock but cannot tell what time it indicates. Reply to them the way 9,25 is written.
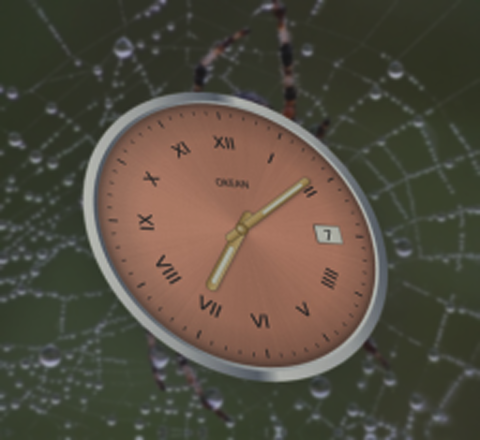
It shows 7,09
